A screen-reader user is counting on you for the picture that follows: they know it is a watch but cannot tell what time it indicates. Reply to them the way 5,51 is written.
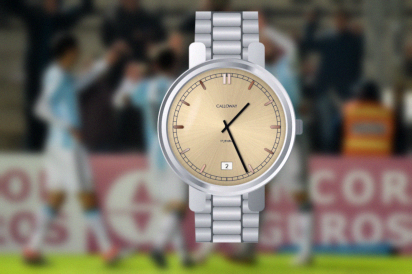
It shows 1,26
